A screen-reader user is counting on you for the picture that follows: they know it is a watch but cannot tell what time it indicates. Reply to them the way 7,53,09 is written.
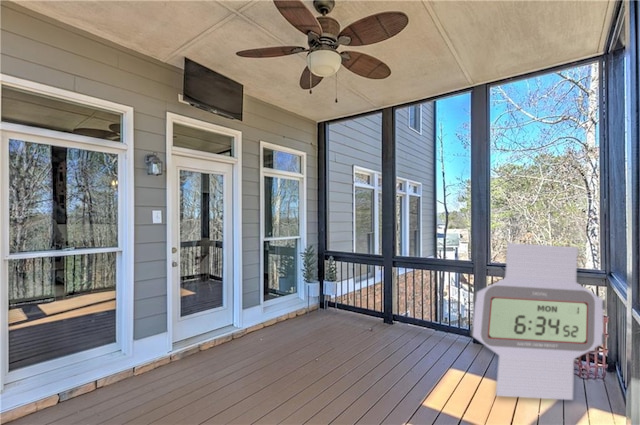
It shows 6,34,52
